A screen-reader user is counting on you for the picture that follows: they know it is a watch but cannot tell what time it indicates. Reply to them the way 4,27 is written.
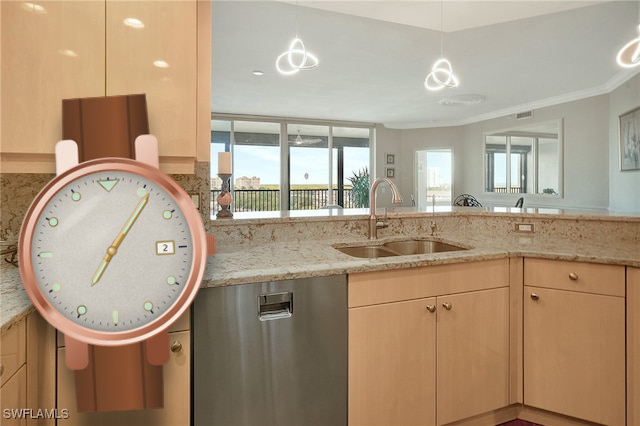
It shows 7,06
